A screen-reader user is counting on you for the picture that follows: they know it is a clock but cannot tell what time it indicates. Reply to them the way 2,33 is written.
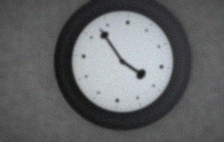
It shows 3,53
